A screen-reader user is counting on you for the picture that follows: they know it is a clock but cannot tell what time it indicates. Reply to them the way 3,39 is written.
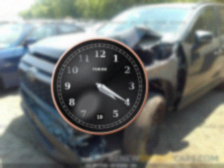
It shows 4,20
